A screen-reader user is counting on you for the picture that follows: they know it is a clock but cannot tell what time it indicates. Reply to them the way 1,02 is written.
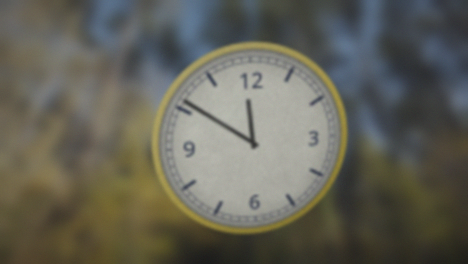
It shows 11,51
